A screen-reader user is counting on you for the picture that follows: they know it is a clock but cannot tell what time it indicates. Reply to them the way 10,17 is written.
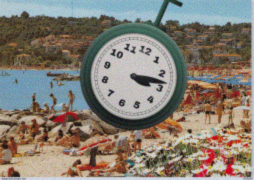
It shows 3,13
